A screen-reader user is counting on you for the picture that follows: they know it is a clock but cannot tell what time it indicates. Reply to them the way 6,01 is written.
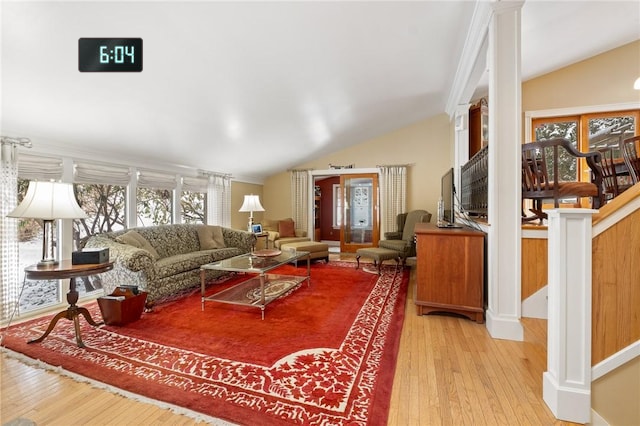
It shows 6,04
